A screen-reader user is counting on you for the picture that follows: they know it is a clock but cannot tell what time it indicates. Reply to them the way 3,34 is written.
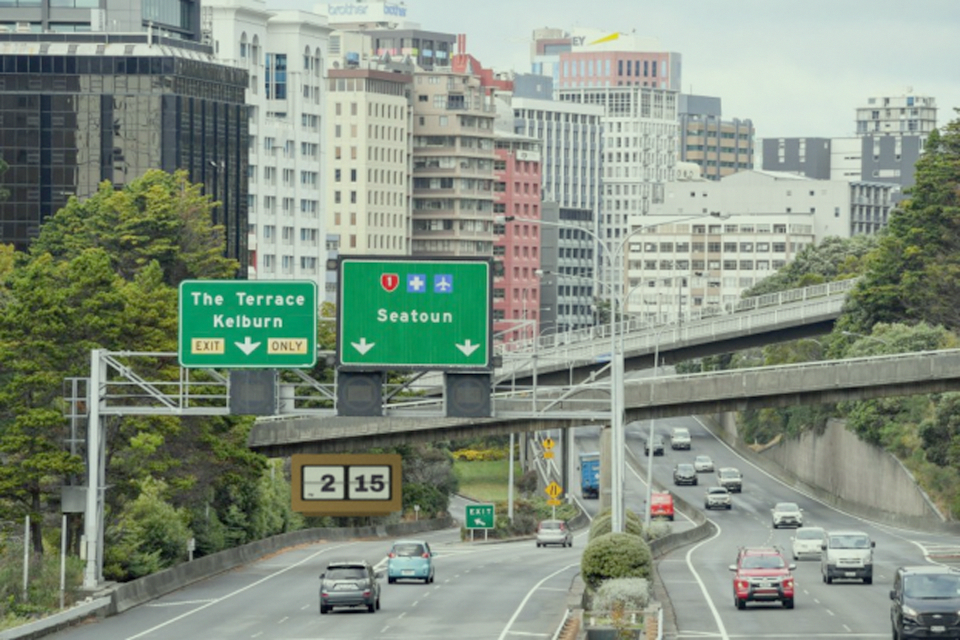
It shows 2,15
